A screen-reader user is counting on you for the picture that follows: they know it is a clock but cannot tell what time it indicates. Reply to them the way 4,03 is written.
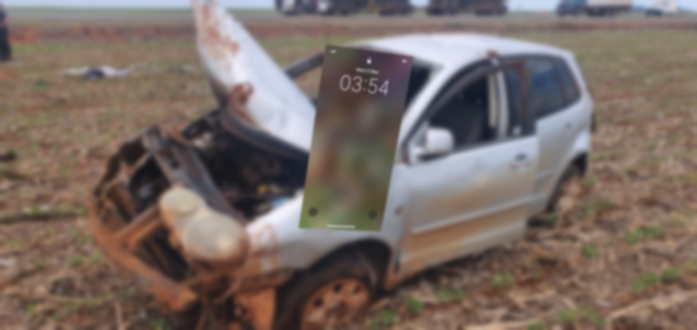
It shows 3,54
